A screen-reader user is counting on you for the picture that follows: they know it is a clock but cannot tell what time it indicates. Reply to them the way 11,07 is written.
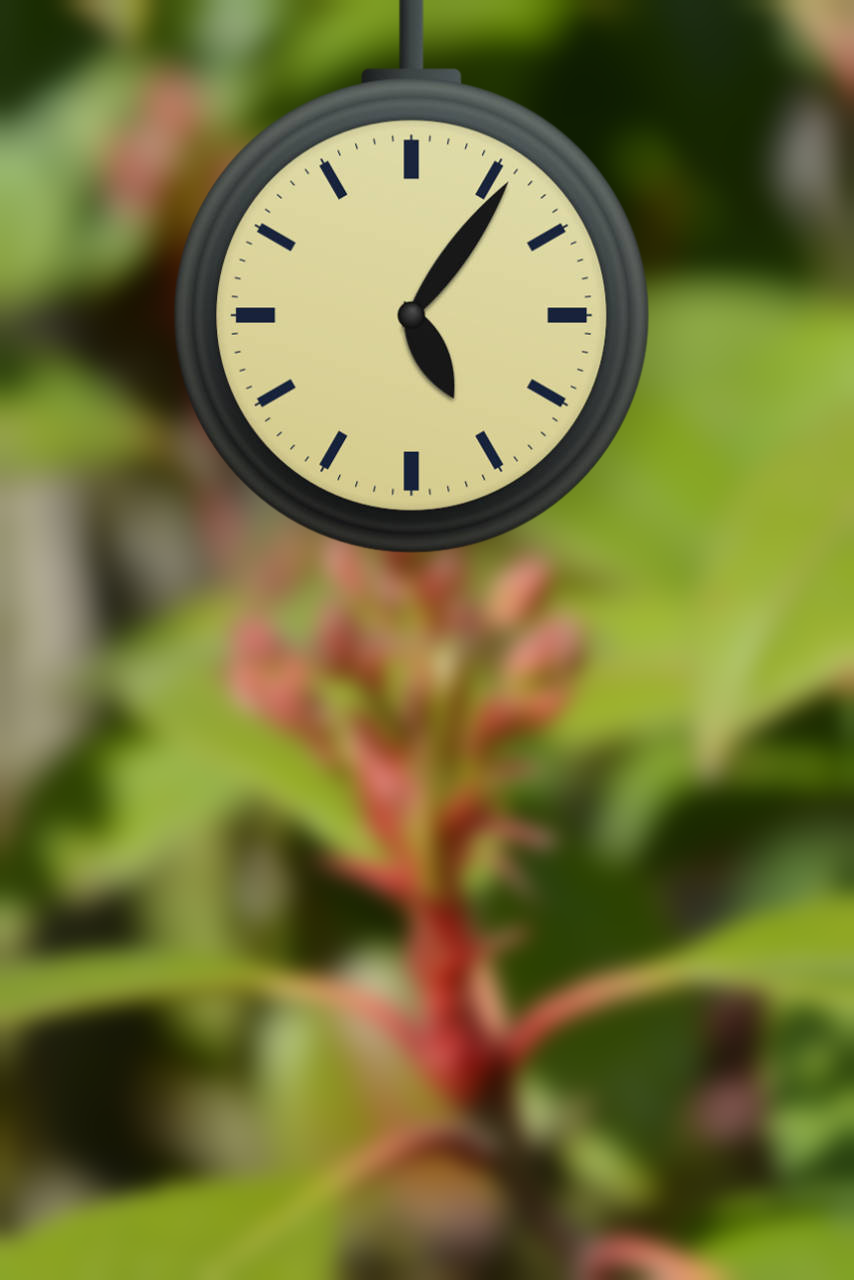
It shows 5,06
